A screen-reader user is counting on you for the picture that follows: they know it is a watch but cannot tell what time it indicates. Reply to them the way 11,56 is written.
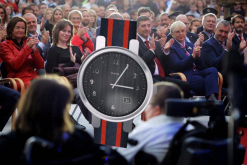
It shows 3,05
